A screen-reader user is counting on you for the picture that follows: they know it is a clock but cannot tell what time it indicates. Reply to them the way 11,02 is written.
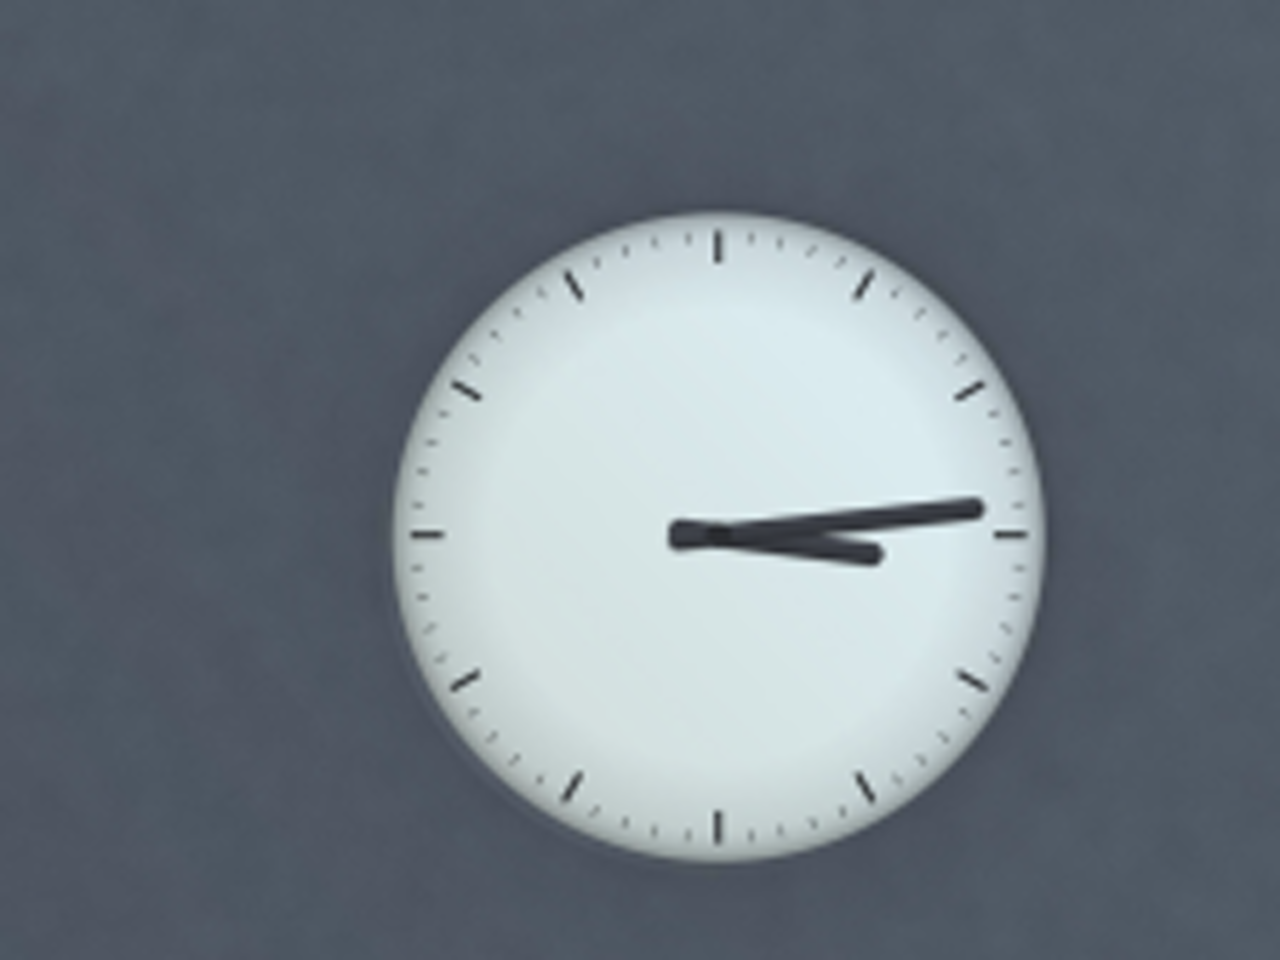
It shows 3,14
